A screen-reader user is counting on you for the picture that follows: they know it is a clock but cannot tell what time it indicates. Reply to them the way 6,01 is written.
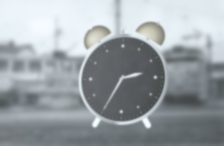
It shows 2,35
